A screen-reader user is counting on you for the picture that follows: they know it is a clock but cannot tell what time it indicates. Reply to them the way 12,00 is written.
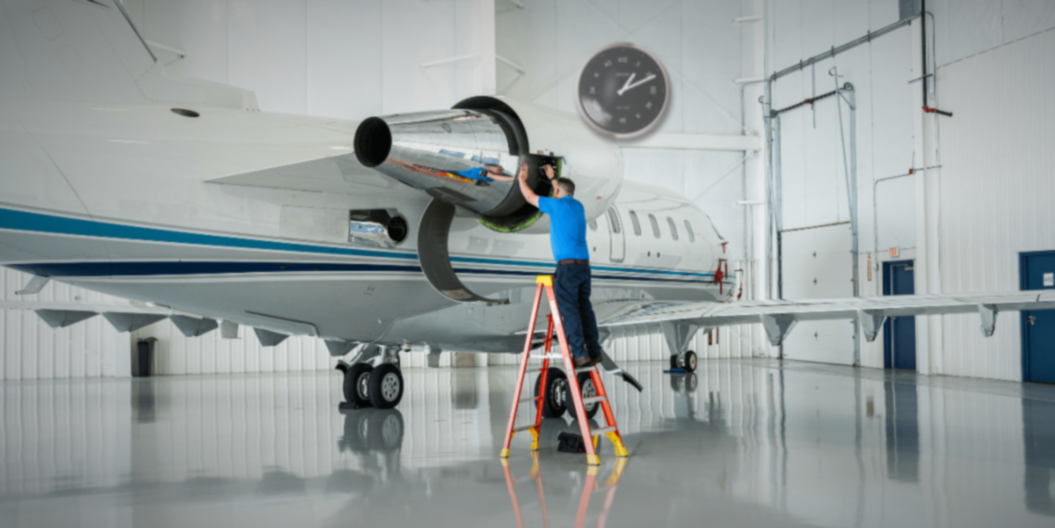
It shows 1,11
